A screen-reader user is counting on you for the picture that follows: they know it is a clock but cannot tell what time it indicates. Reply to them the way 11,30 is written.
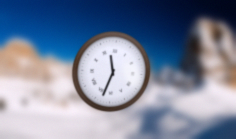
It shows 11,33
